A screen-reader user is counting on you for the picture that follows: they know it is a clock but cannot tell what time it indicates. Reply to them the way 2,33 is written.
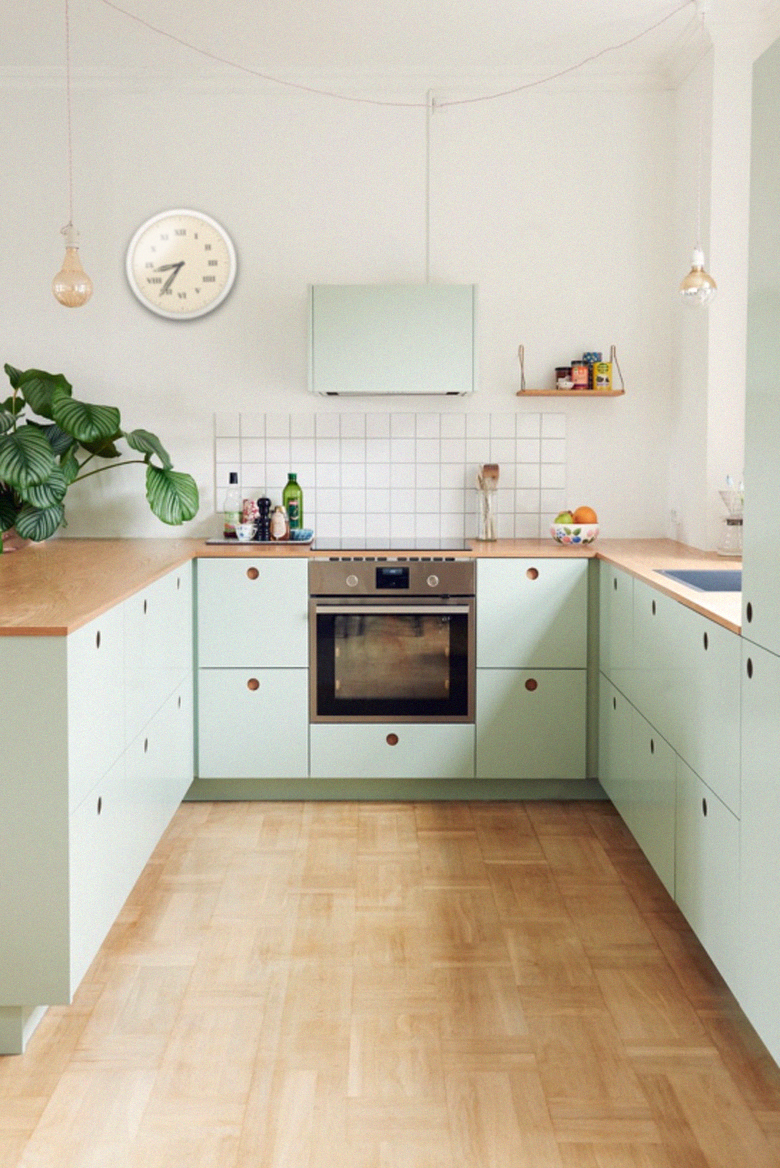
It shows 8,36
